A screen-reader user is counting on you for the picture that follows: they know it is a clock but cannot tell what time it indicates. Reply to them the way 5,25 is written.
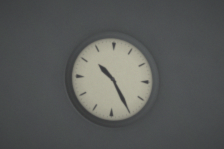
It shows 10,25
